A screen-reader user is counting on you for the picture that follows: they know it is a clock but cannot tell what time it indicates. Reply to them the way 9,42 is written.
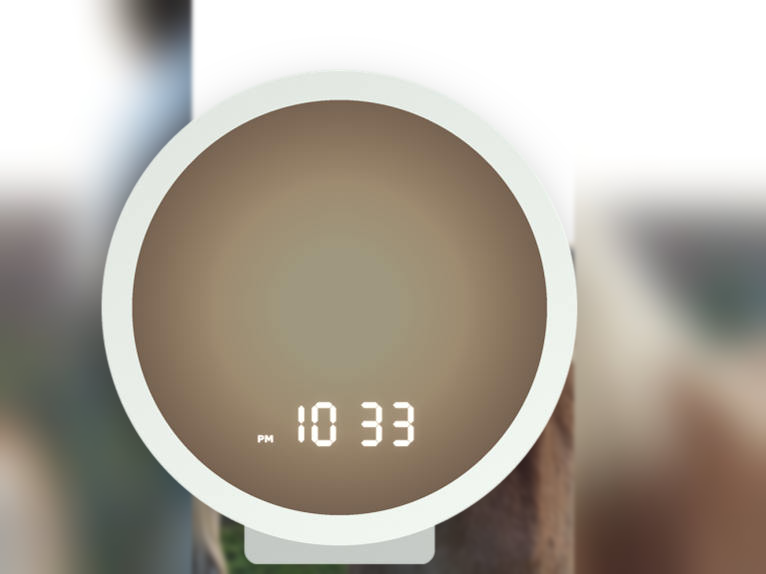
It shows 10,33
